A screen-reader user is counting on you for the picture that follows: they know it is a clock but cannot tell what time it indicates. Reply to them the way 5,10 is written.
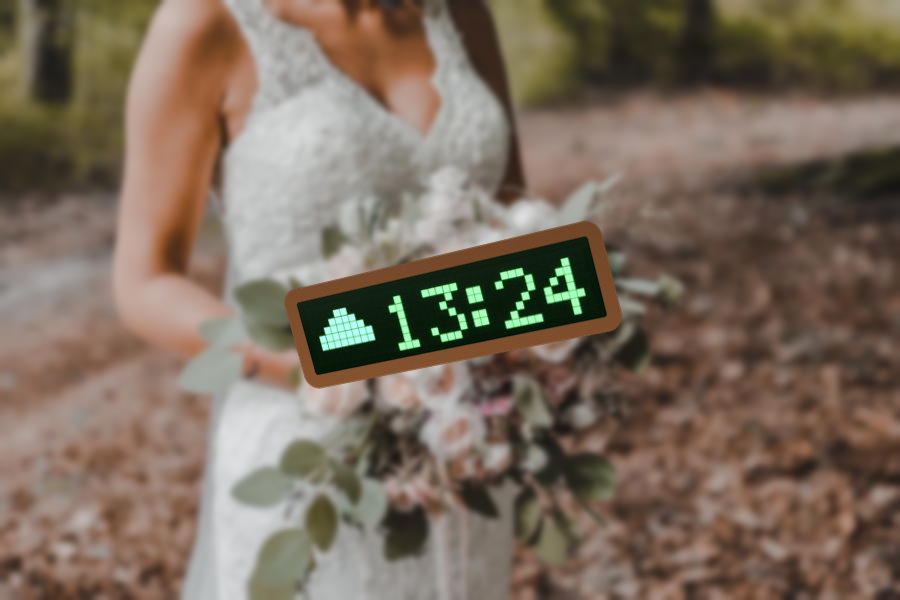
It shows 13,24
